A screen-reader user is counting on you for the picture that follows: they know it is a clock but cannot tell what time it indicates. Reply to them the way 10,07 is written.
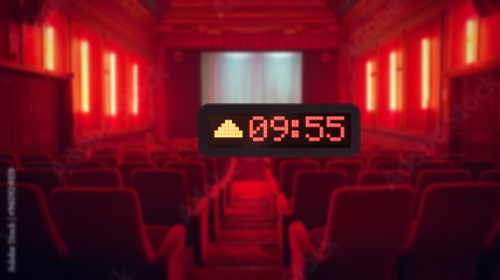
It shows 9,55
